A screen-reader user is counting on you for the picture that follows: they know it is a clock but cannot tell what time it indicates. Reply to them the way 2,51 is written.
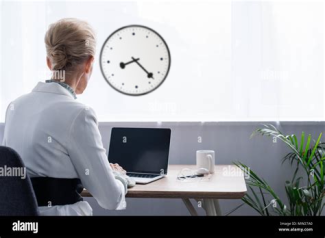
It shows 8,23
